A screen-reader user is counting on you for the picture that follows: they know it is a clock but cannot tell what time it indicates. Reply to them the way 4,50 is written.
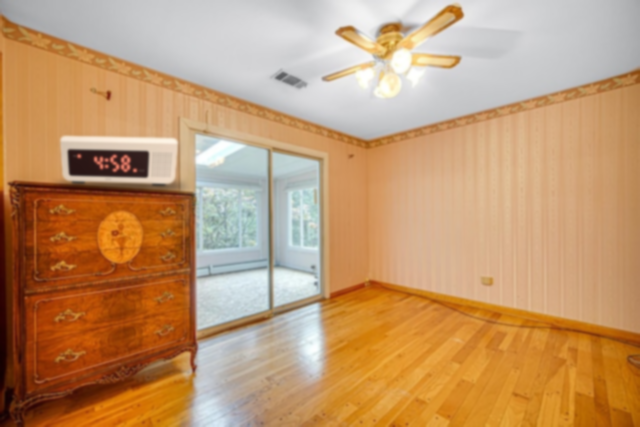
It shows 4,58
